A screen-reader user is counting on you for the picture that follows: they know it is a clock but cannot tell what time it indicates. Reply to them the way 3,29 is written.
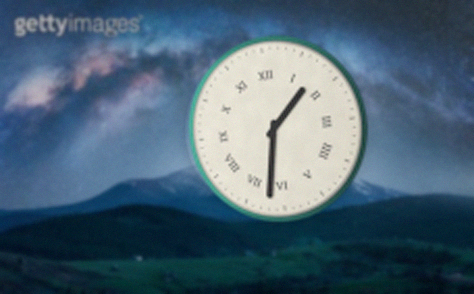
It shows 1,32
